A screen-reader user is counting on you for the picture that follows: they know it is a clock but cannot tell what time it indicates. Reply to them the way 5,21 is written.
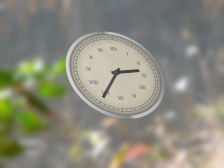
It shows 2,35
